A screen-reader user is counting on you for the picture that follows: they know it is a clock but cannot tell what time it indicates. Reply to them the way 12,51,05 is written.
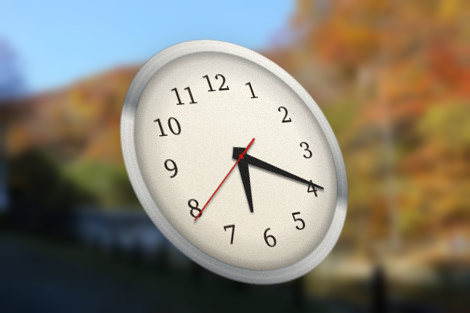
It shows 6,19,39
